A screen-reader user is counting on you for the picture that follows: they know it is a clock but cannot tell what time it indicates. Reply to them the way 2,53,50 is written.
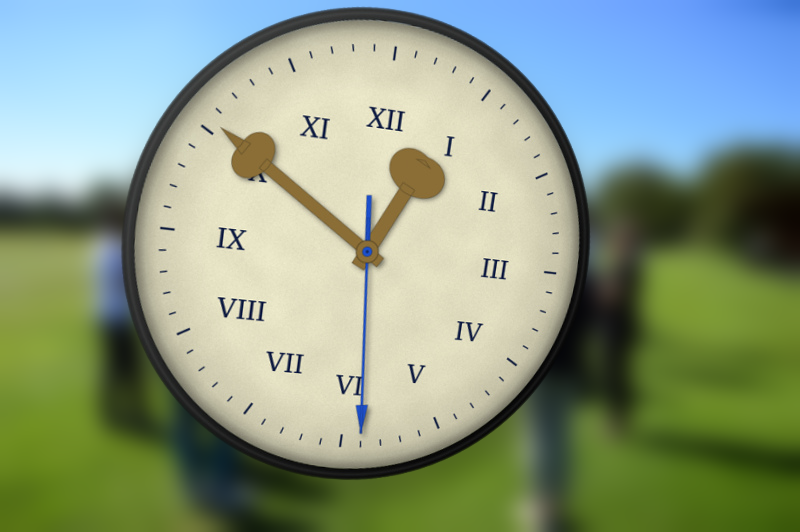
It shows 12,50,29
